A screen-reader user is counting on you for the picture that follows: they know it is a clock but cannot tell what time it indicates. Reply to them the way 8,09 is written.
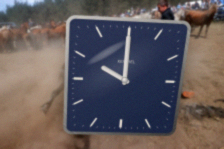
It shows 10,00
